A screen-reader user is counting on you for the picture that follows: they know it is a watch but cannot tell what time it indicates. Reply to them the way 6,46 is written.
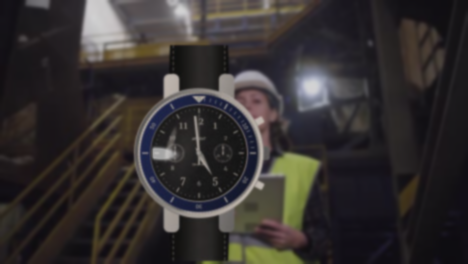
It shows 4,59
